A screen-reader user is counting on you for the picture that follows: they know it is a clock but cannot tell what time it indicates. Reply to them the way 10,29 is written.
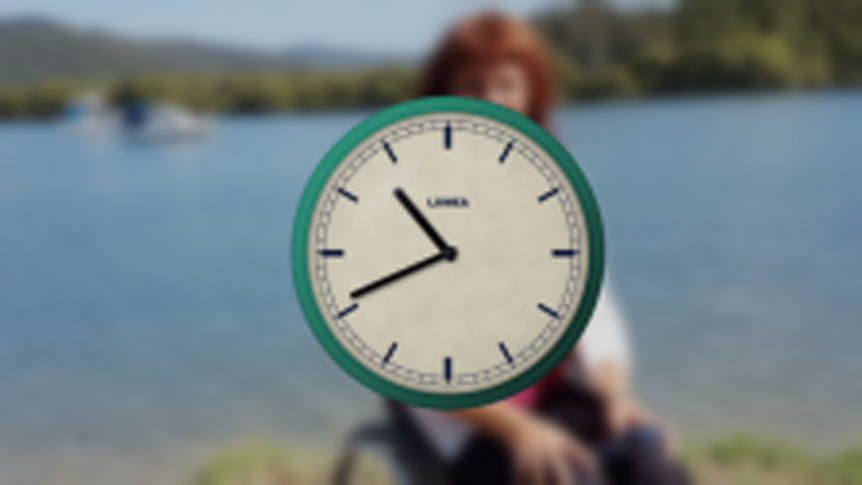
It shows 10,41
